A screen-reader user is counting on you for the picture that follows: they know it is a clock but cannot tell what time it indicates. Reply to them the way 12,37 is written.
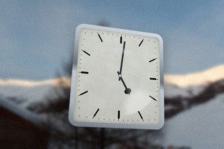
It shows 5,01
